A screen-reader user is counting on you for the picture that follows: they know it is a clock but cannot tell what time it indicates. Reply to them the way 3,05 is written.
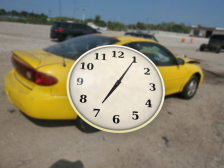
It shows 7,05
